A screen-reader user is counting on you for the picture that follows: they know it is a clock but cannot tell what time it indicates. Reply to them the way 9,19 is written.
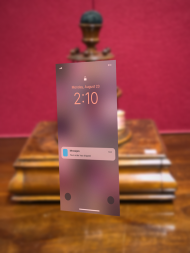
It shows 2,10
